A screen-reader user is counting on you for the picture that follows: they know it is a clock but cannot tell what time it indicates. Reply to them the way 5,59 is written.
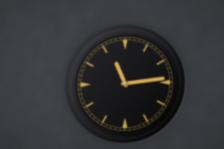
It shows 11,14
